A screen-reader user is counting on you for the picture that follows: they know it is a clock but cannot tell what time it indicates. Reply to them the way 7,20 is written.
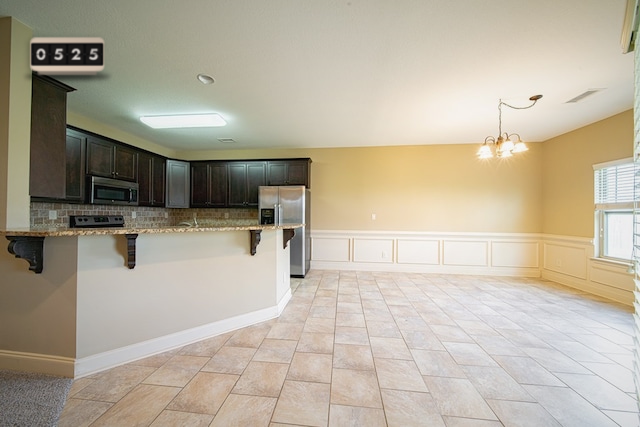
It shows 5,25
